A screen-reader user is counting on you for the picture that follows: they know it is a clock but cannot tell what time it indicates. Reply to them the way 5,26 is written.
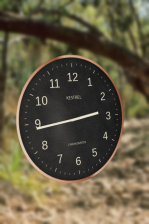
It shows 2,44
